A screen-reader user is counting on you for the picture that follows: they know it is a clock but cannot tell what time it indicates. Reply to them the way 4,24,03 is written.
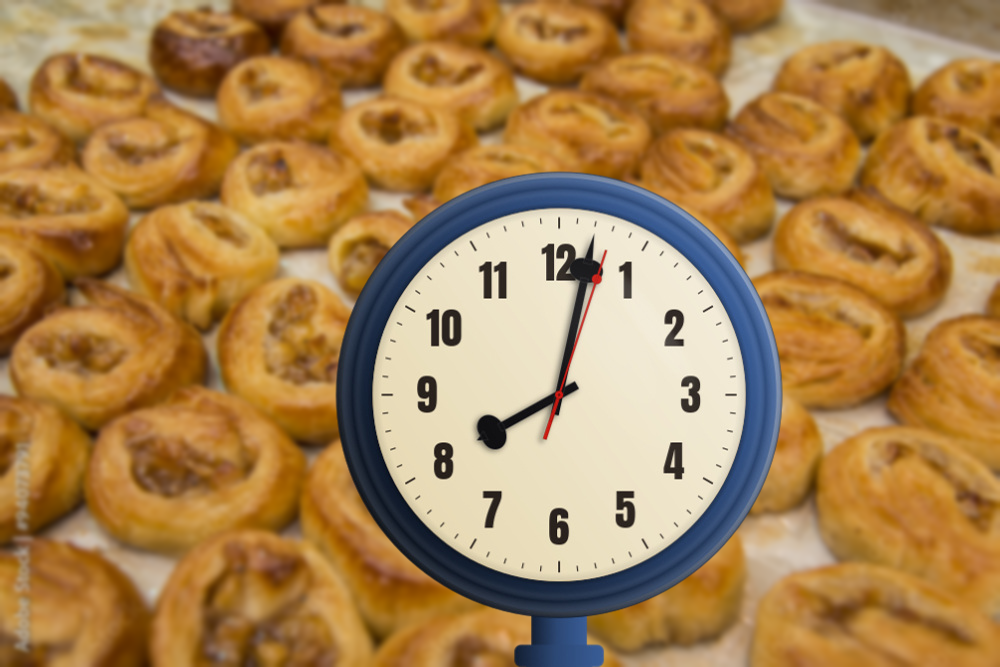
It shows 8,02,03
